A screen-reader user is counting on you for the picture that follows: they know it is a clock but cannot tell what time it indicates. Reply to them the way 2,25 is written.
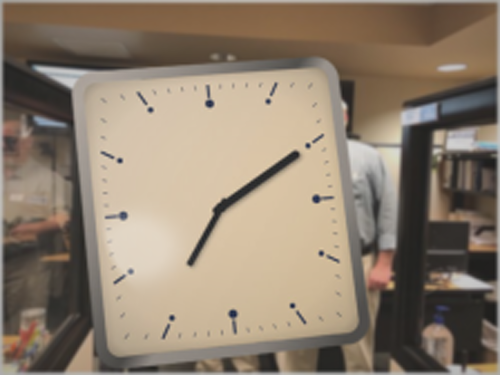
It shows 7,10
